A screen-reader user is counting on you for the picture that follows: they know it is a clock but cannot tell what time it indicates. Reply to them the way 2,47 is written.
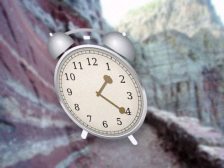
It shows 1,21
